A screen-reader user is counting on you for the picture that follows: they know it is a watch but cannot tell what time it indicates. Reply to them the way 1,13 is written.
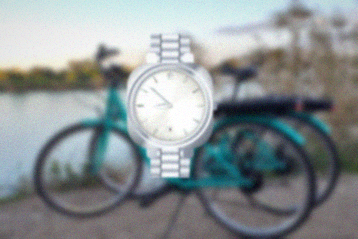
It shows 8,52
